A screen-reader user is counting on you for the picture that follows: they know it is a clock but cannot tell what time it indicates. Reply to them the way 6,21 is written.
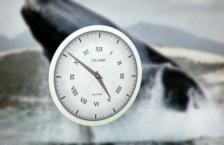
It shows 4,51
